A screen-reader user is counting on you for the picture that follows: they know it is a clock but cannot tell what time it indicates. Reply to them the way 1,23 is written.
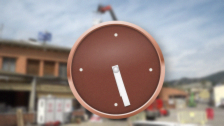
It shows 5,27
